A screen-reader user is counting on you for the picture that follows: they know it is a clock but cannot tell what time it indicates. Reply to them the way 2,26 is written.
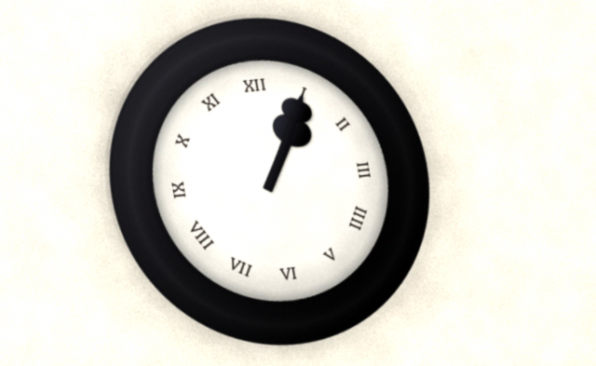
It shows 1,05
